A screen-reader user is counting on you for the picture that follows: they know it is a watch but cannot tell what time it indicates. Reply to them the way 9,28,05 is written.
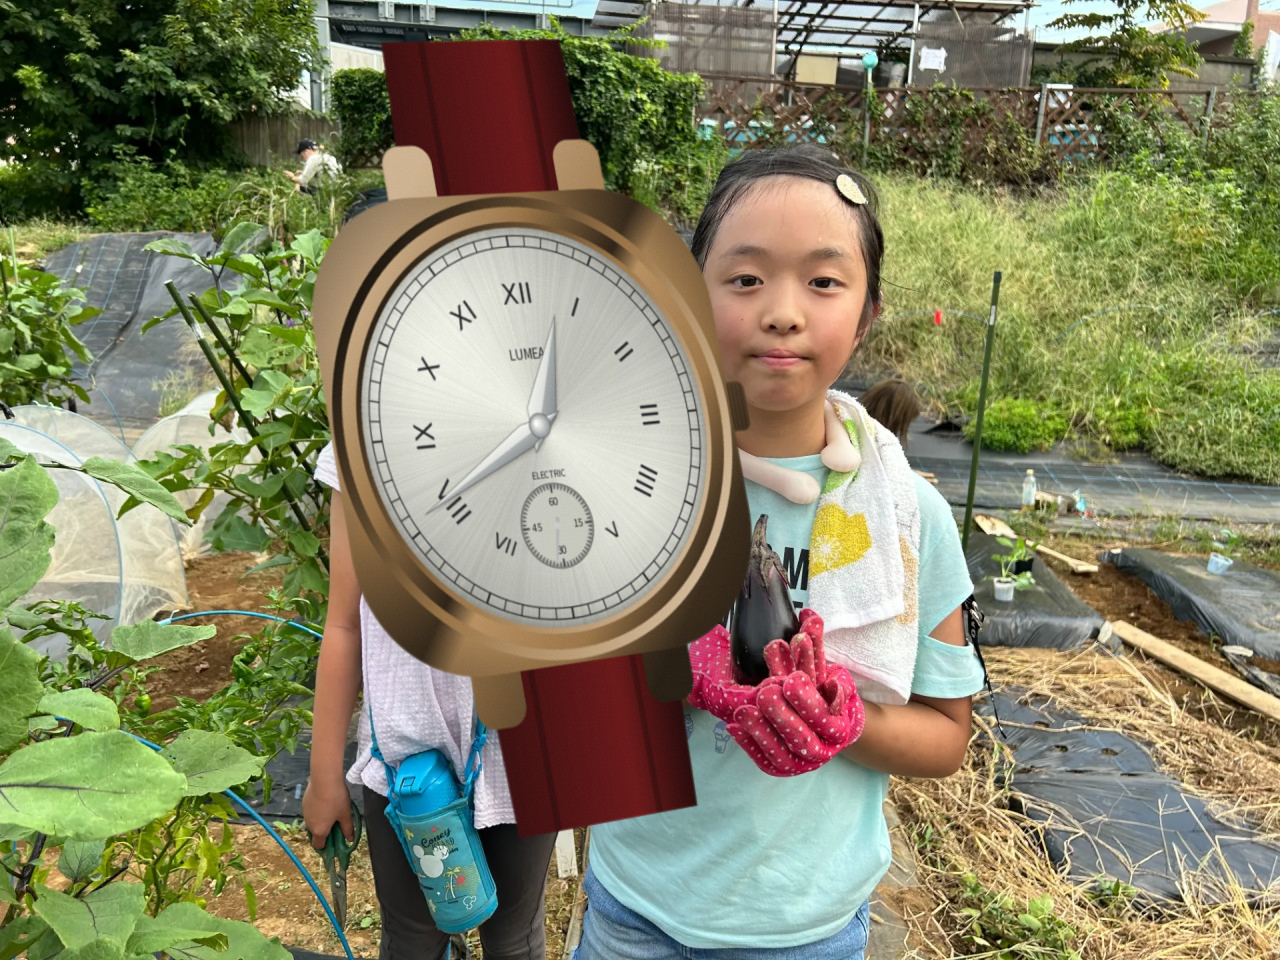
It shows 12,40,32
